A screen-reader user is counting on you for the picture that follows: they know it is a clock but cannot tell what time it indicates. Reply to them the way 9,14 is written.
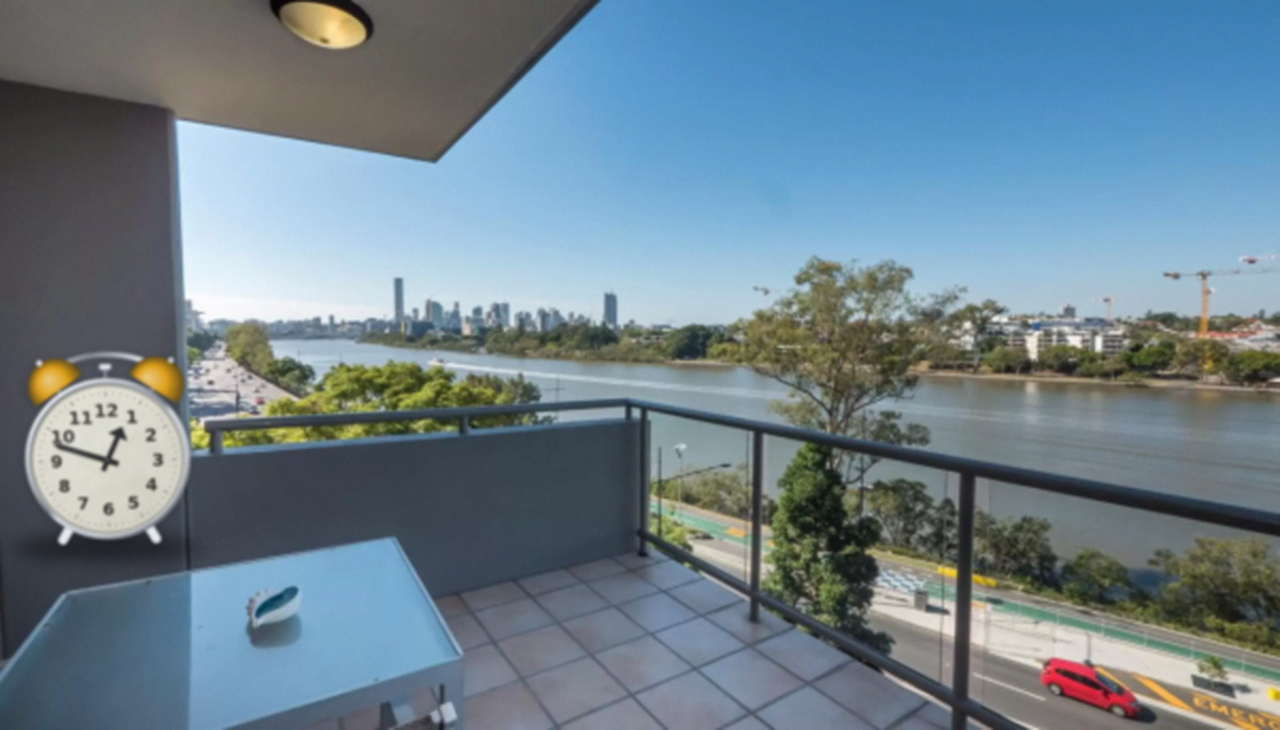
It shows 12,48
